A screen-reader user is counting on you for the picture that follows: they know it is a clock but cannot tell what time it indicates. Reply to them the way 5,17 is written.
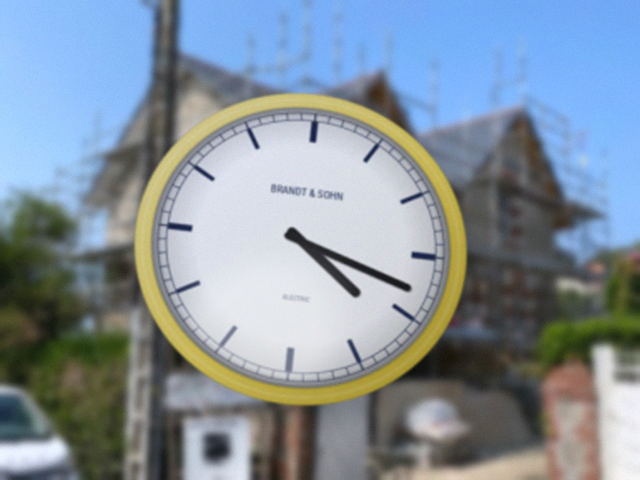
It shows 4,18
